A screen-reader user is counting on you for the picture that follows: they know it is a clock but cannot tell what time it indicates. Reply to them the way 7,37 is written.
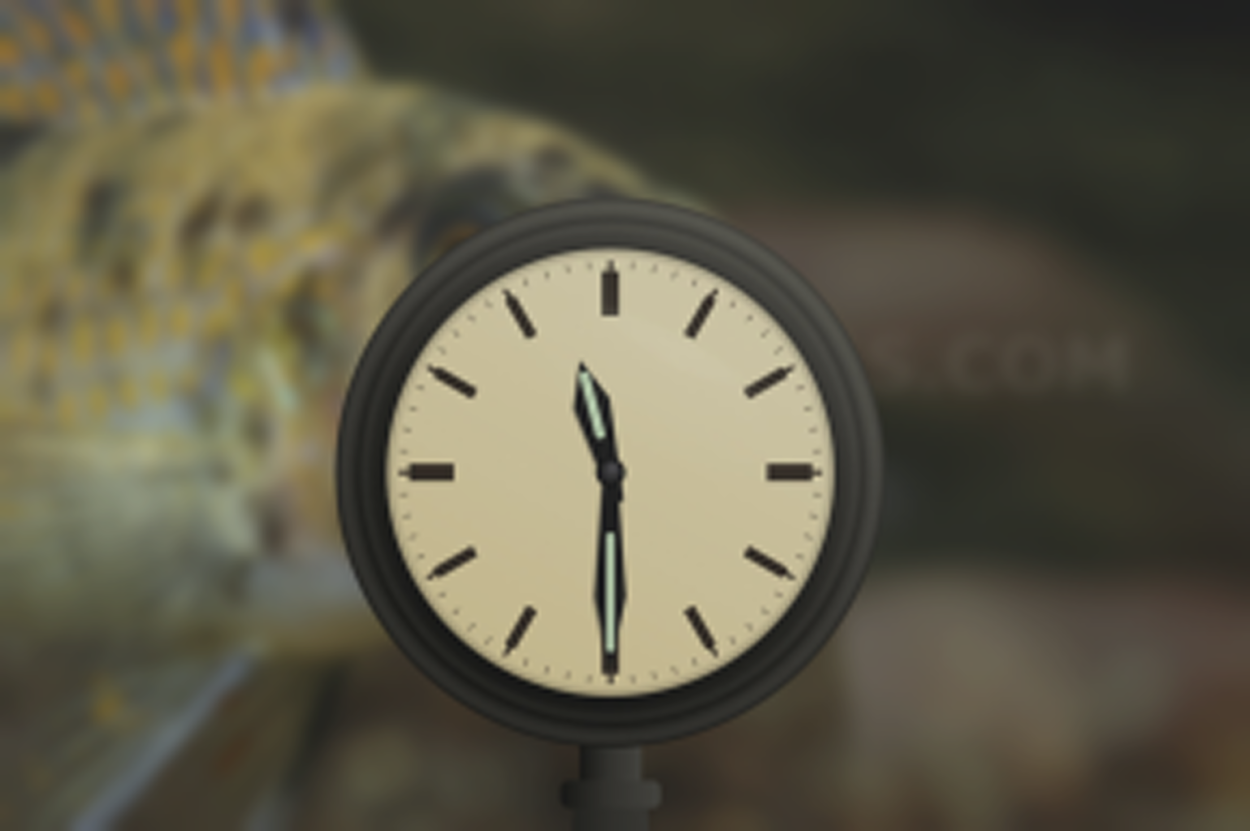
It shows 11,30
